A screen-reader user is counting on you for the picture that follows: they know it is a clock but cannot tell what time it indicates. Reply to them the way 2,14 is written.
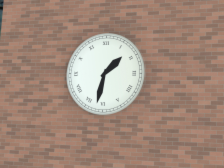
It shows 1,32
